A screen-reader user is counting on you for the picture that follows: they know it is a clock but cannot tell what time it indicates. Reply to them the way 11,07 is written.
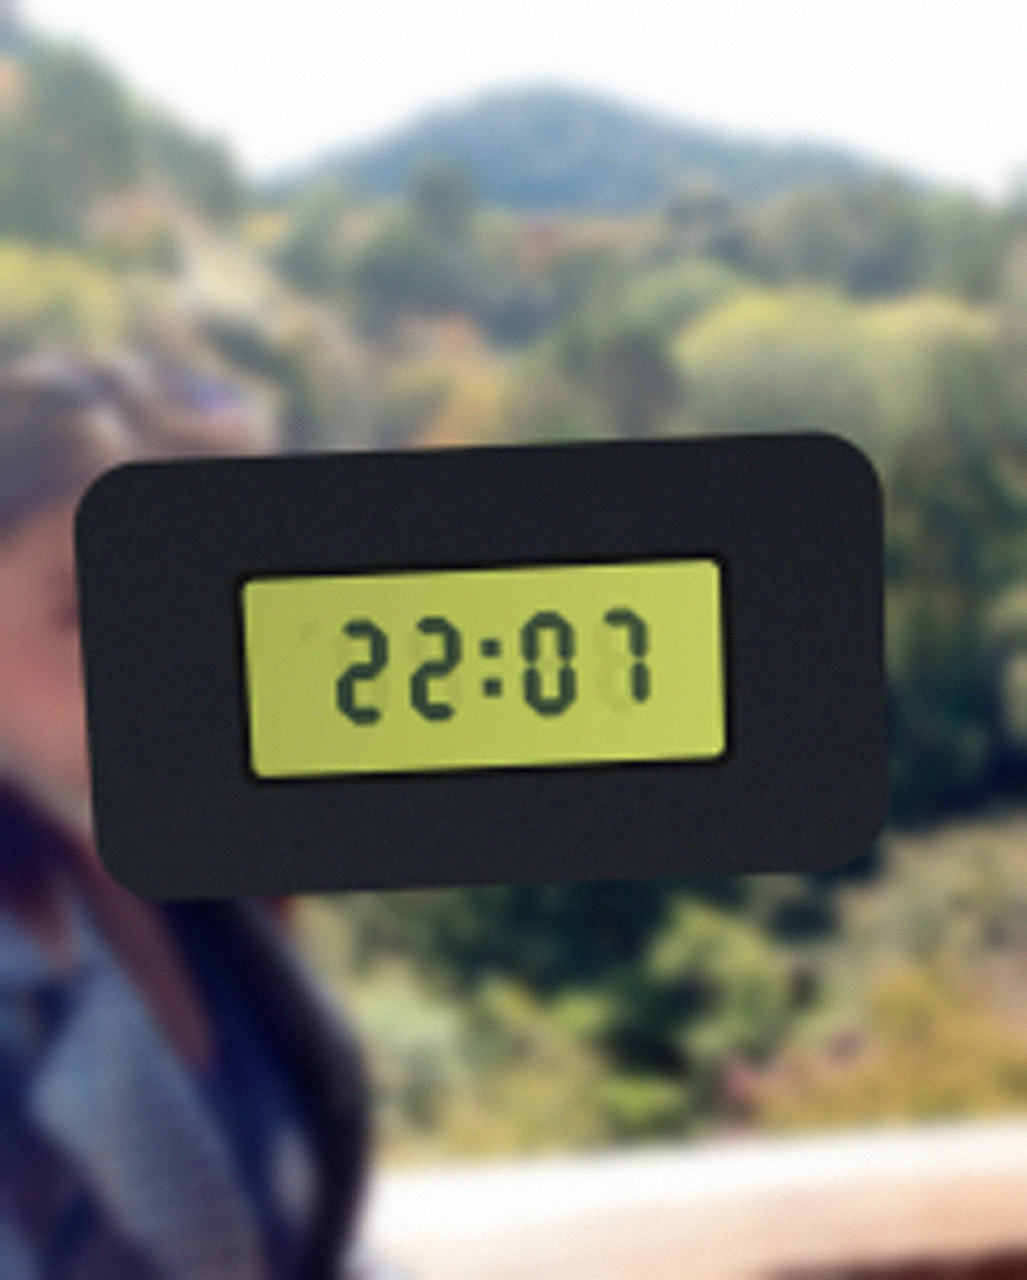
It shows 22,07
